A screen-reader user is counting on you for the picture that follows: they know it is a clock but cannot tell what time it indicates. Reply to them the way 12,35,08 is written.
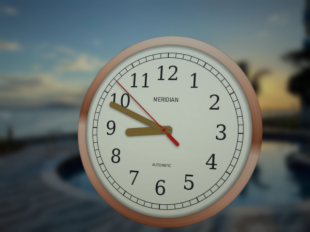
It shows 8,48,52
